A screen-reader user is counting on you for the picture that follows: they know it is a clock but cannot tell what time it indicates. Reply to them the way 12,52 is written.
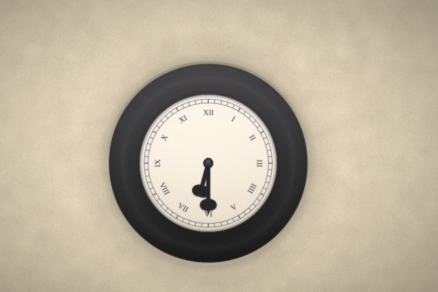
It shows 6,30
